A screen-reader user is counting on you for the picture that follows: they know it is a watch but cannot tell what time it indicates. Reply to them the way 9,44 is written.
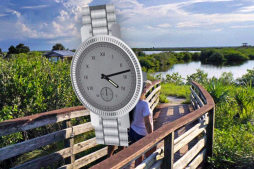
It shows 4,13
